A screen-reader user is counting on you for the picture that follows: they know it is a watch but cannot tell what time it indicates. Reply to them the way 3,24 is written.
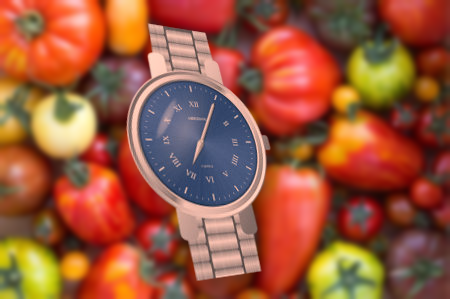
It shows 7,05
